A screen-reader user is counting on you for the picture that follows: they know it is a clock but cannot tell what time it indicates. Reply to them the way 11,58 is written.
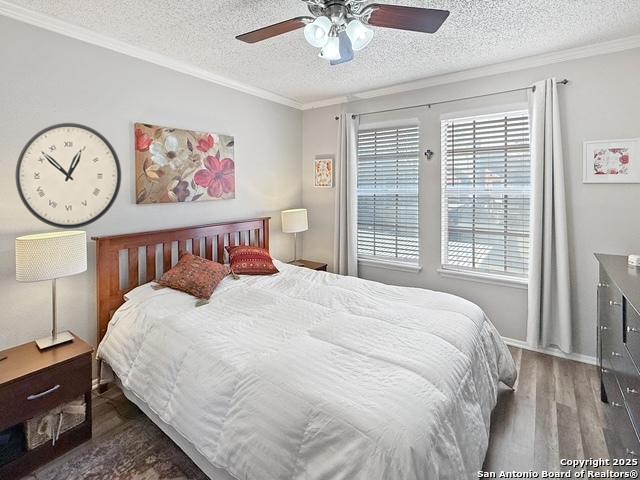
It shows 12,52
